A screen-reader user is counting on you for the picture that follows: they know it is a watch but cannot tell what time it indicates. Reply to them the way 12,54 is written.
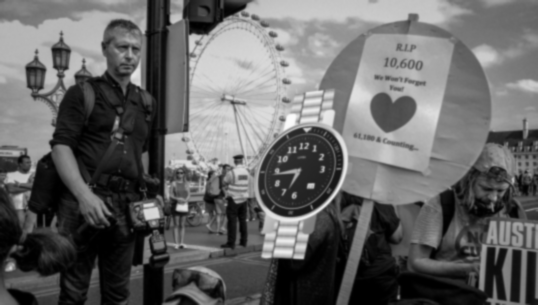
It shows 6,44
